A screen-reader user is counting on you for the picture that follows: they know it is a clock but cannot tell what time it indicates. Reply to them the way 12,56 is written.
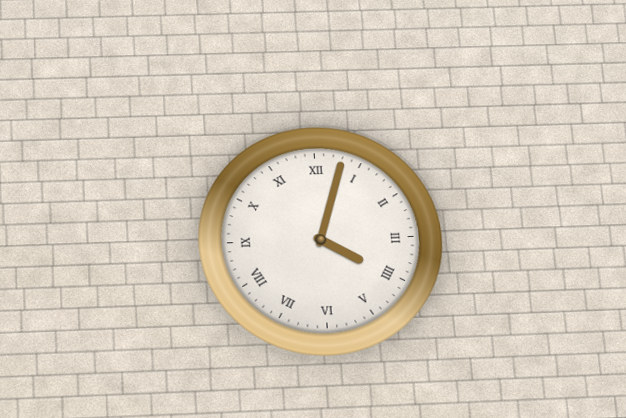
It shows 4,03
